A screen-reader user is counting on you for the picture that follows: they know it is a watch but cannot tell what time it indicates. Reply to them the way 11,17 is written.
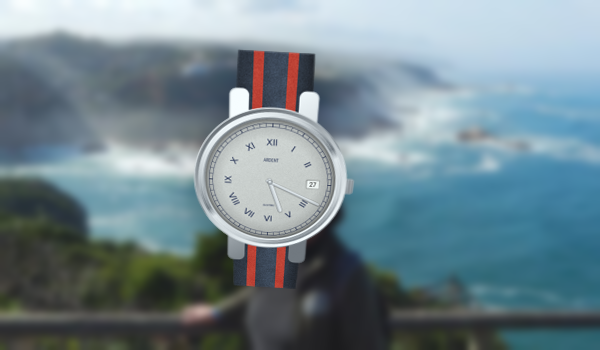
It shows 5,19
